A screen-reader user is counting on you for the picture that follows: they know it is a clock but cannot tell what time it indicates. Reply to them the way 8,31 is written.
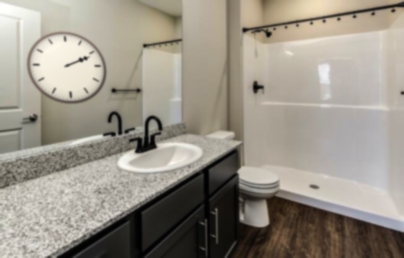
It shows 2,11
